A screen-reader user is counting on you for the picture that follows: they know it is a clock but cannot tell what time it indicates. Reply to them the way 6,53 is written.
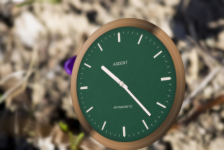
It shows 10,23
